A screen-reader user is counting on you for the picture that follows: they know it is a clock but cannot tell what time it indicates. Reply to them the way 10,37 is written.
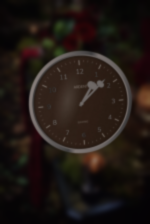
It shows 1,08
